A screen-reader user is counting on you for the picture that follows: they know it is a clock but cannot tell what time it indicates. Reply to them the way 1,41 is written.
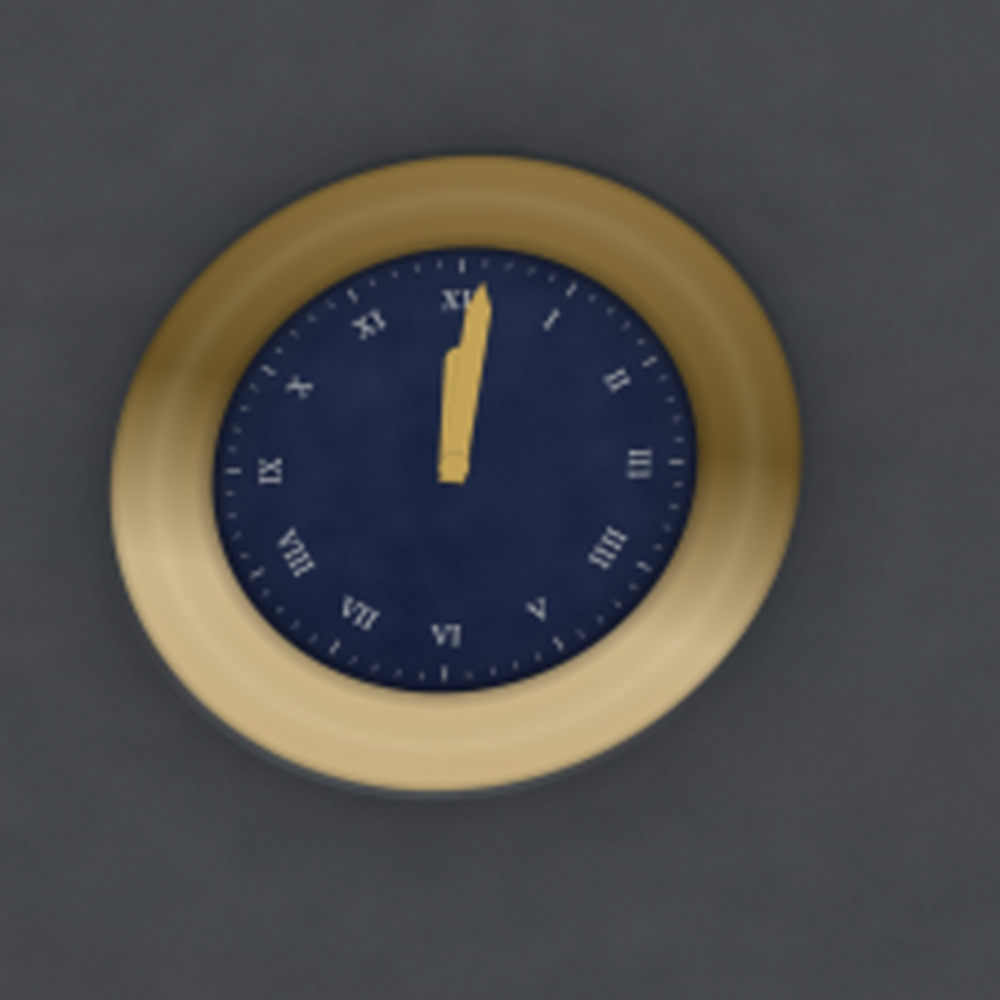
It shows 12,01
